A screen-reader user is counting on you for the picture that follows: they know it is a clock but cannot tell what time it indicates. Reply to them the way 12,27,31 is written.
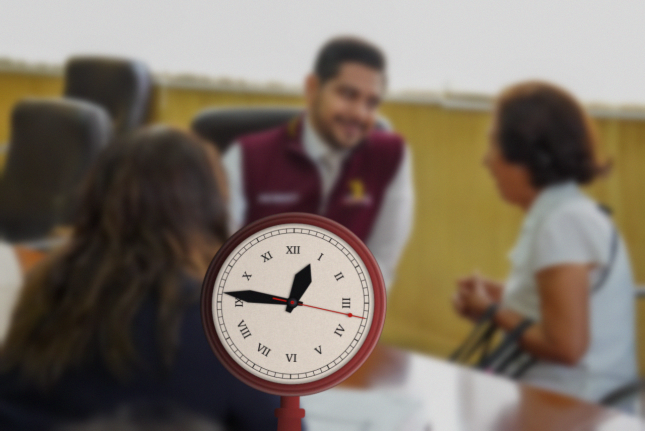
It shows 12,46,17
